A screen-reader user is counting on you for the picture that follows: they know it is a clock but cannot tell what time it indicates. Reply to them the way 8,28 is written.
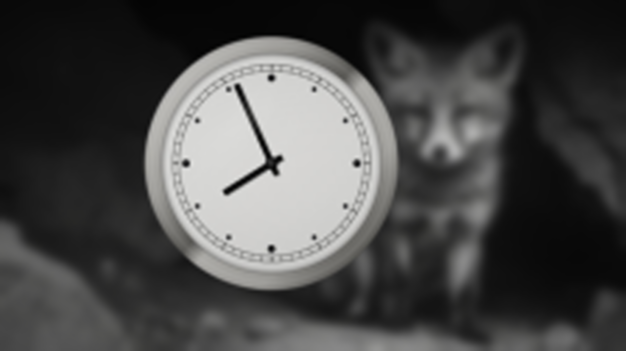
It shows 7,56
